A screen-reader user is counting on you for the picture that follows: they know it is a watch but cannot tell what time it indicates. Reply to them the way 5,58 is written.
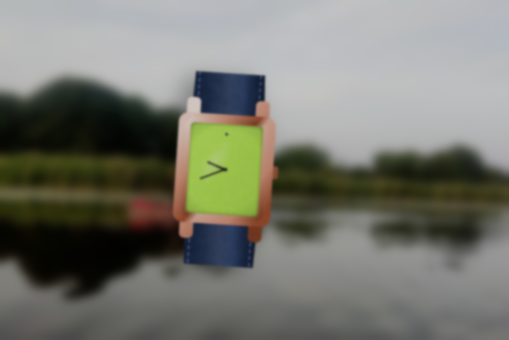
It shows 9,41
